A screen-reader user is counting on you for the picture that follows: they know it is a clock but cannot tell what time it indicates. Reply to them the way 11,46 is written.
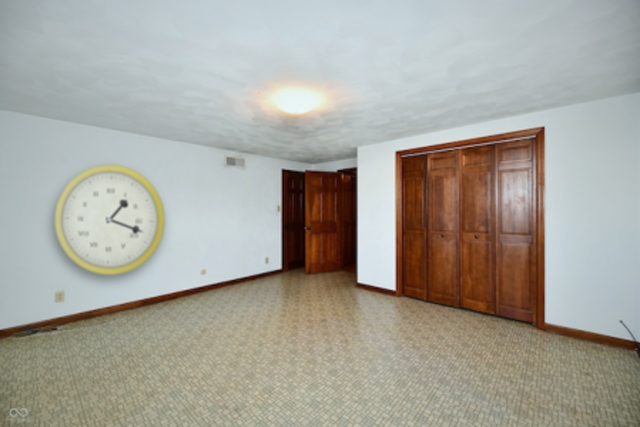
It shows 1,18
